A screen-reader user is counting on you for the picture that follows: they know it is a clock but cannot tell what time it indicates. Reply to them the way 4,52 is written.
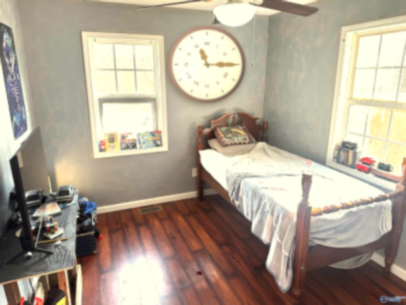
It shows 11,15
